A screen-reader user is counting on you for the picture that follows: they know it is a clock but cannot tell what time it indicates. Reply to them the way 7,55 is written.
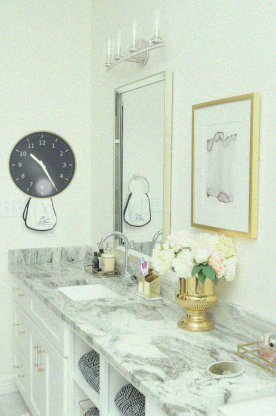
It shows 10,25
